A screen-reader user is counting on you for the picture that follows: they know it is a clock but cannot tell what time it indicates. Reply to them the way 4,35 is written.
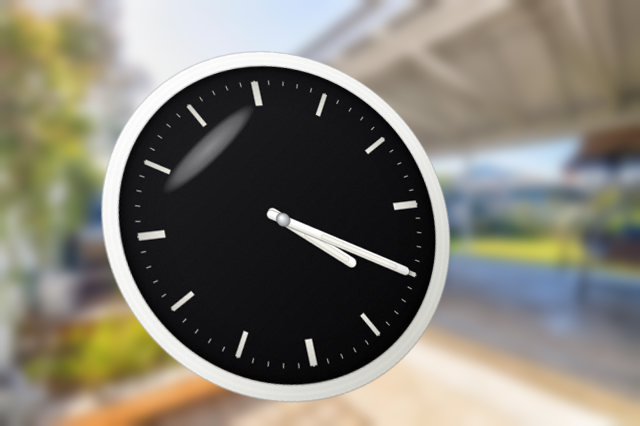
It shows 4,20
